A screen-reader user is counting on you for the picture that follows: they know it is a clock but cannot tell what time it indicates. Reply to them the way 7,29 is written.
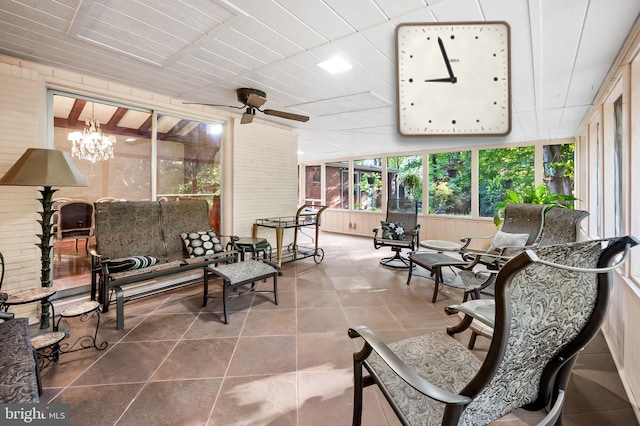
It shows 8,57
